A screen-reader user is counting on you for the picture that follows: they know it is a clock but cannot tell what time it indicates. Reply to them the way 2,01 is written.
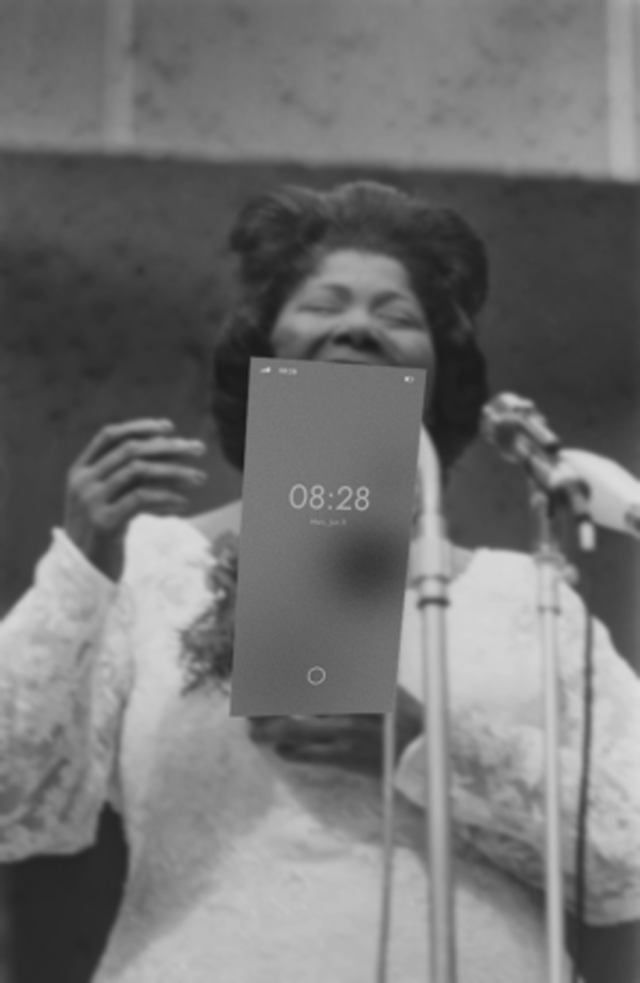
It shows 8,28
